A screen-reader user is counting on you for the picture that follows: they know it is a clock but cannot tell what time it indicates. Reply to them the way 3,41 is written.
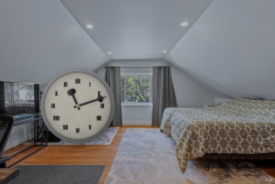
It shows 11,12
